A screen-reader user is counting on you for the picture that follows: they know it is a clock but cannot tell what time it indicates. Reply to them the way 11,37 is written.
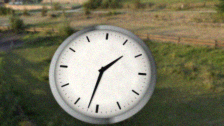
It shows 1,32
